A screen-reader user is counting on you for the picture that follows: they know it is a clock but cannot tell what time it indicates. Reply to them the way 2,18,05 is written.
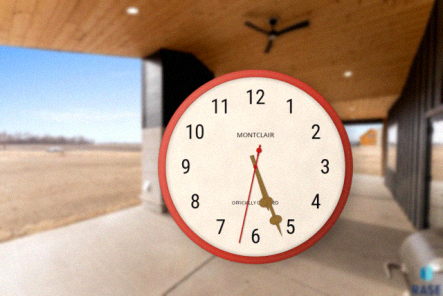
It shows 5,26,32
